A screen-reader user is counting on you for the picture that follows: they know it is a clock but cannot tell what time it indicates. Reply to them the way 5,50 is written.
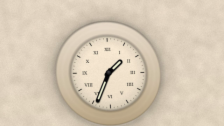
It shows 1,34
